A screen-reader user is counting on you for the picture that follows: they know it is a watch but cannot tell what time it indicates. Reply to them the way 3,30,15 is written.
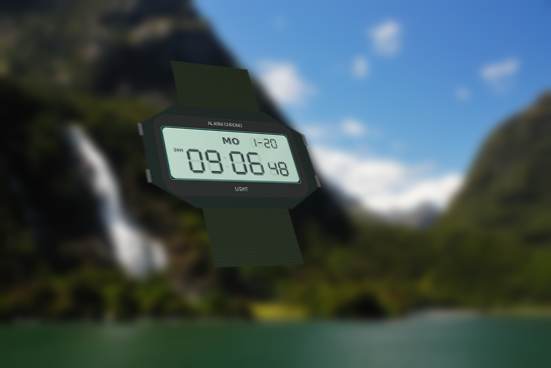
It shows 9,06,48
